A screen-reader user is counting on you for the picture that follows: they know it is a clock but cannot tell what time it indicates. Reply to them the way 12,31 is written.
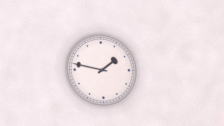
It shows 1,47
